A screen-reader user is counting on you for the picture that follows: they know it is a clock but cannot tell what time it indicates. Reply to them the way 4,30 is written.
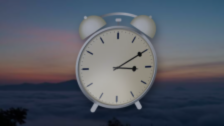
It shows 3,10
